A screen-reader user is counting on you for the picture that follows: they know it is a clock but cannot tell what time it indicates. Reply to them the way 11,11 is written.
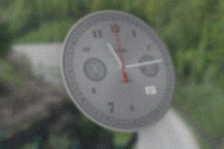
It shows 11,14
